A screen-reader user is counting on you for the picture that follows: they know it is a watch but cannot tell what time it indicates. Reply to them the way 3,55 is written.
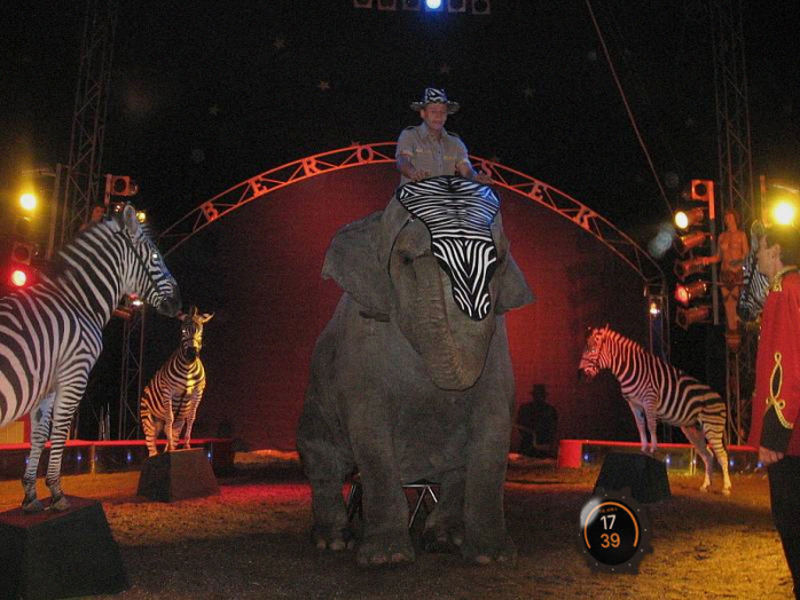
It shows 17,39
